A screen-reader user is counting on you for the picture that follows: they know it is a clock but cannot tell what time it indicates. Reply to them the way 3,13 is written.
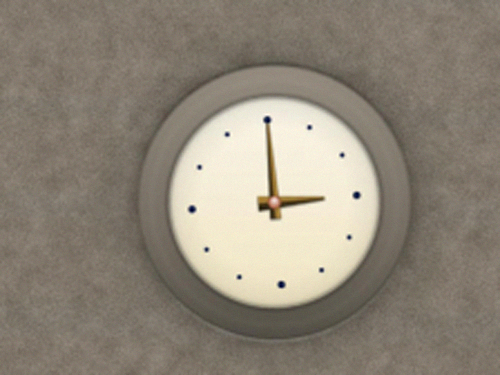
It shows 3,00
